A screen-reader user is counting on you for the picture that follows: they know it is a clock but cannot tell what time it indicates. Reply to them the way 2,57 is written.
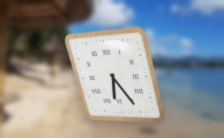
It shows 6,25
